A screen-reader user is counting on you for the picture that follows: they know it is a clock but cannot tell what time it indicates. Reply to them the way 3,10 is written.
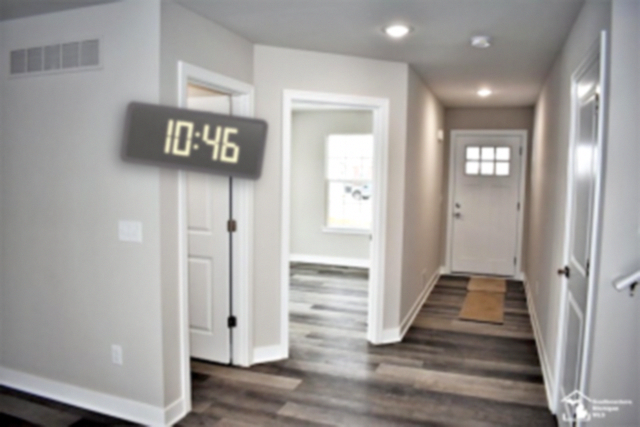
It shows 10,46
